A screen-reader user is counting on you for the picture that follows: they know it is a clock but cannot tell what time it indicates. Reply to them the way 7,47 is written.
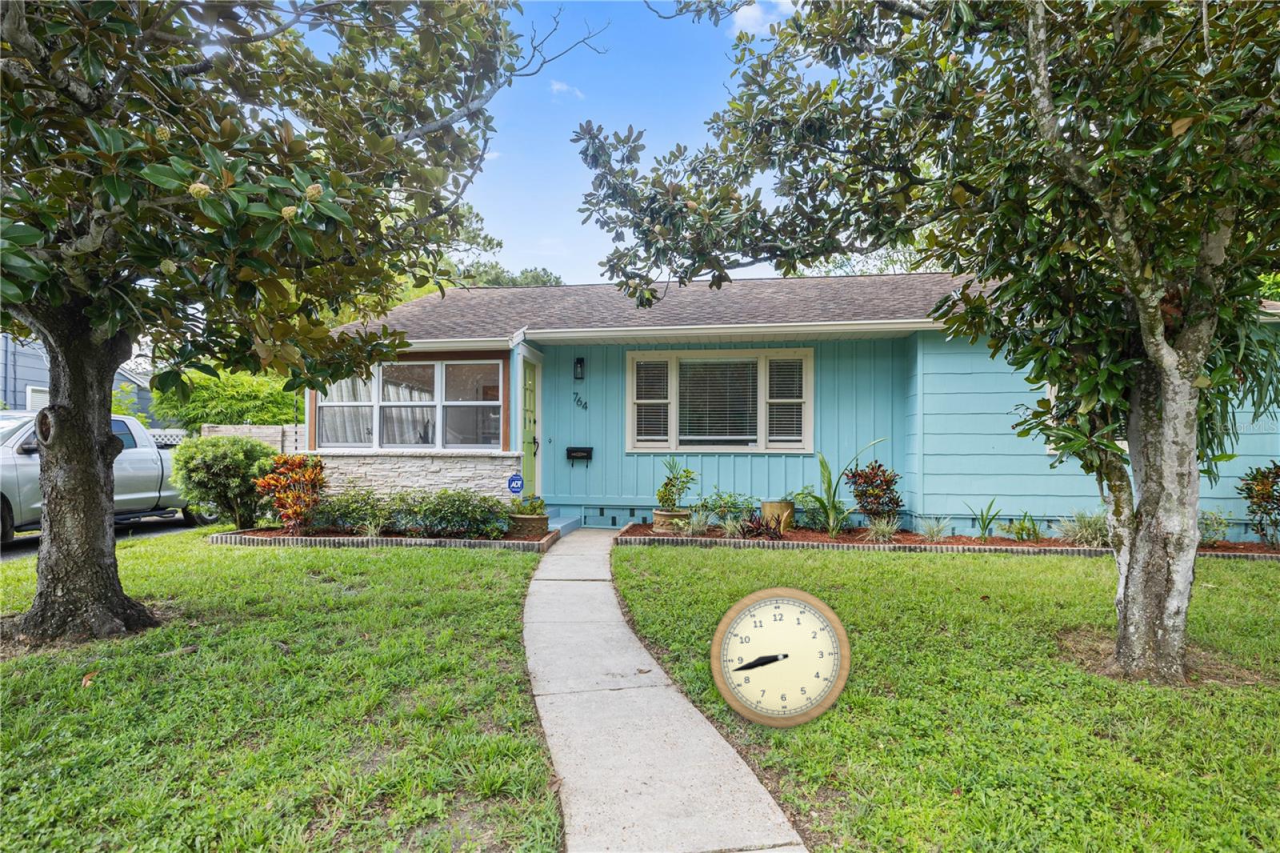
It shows 8,43
